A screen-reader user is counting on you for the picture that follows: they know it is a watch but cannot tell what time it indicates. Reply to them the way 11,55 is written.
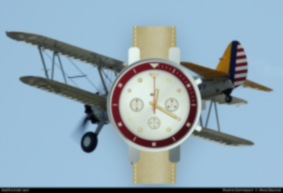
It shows 12,20
